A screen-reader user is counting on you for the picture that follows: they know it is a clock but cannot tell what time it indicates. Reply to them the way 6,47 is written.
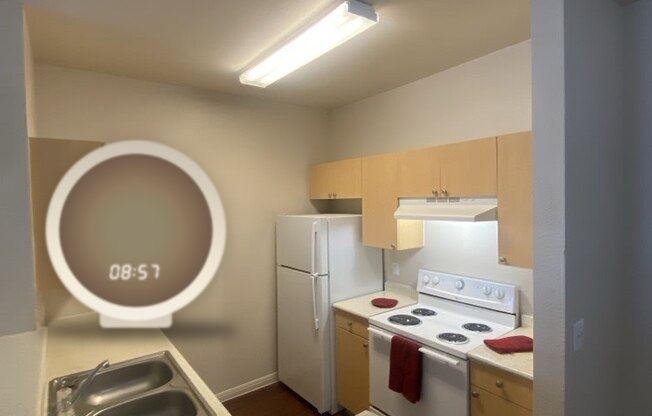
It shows 8,57
